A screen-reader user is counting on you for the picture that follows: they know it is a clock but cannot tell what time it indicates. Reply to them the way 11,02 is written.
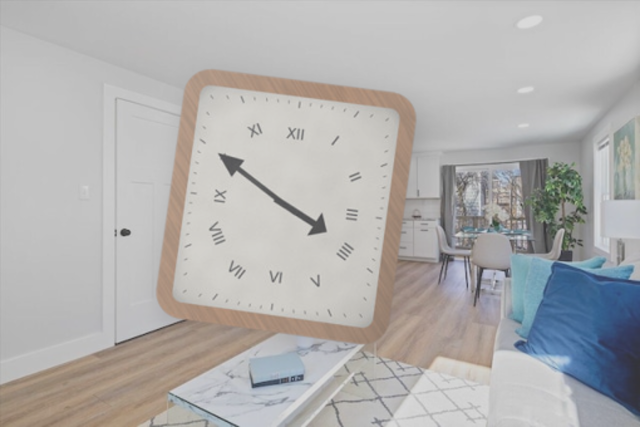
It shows 3,50
